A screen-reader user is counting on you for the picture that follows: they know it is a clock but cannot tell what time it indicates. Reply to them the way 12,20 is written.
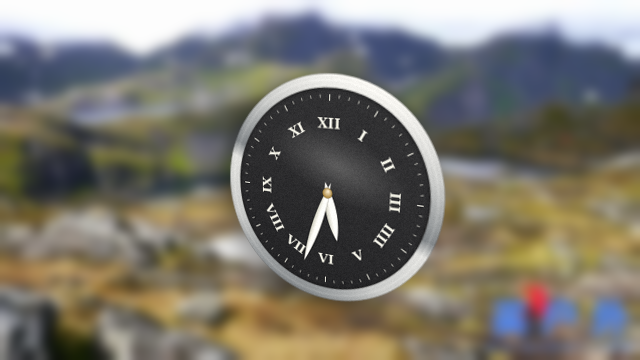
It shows 5,33
